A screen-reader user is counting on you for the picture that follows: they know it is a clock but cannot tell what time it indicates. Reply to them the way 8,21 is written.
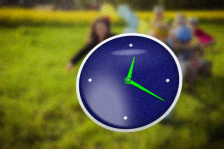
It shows 12,20
